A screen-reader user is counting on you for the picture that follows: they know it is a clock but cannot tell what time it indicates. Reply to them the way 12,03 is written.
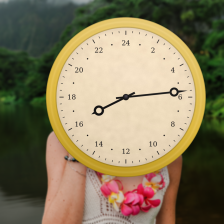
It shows 16,14
